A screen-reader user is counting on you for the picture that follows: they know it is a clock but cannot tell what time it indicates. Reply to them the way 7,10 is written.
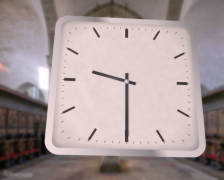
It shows 9,30
